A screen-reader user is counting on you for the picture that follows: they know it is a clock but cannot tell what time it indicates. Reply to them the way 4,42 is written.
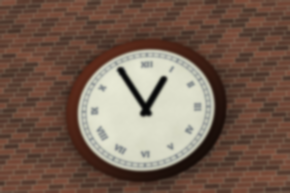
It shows 12,55
